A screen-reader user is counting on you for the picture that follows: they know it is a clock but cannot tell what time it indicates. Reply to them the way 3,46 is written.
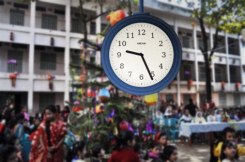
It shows 9,26
